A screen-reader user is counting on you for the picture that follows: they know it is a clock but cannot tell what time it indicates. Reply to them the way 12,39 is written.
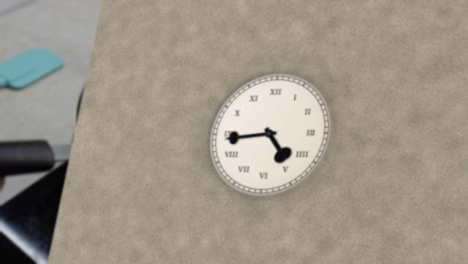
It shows 4,44
